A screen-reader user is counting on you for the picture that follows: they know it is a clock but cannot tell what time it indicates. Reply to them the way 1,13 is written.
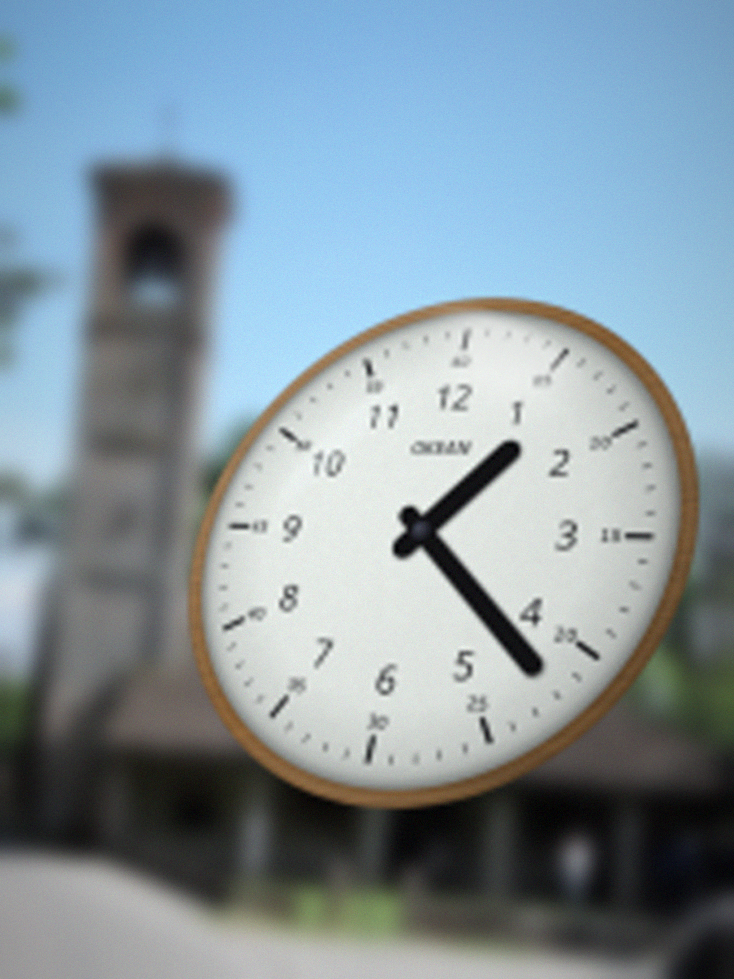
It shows 1,22
